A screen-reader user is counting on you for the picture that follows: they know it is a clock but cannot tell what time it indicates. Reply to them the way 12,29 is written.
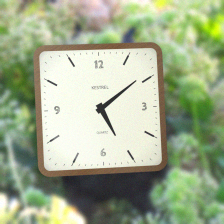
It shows 5,09
